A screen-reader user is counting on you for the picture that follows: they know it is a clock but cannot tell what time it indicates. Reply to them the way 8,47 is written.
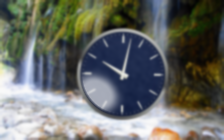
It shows 10,02
